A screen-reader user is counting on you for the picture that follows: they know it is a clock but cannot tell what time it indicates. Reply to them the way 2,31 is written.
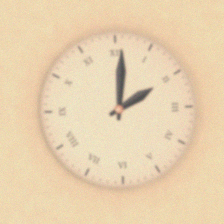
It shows 2,01
